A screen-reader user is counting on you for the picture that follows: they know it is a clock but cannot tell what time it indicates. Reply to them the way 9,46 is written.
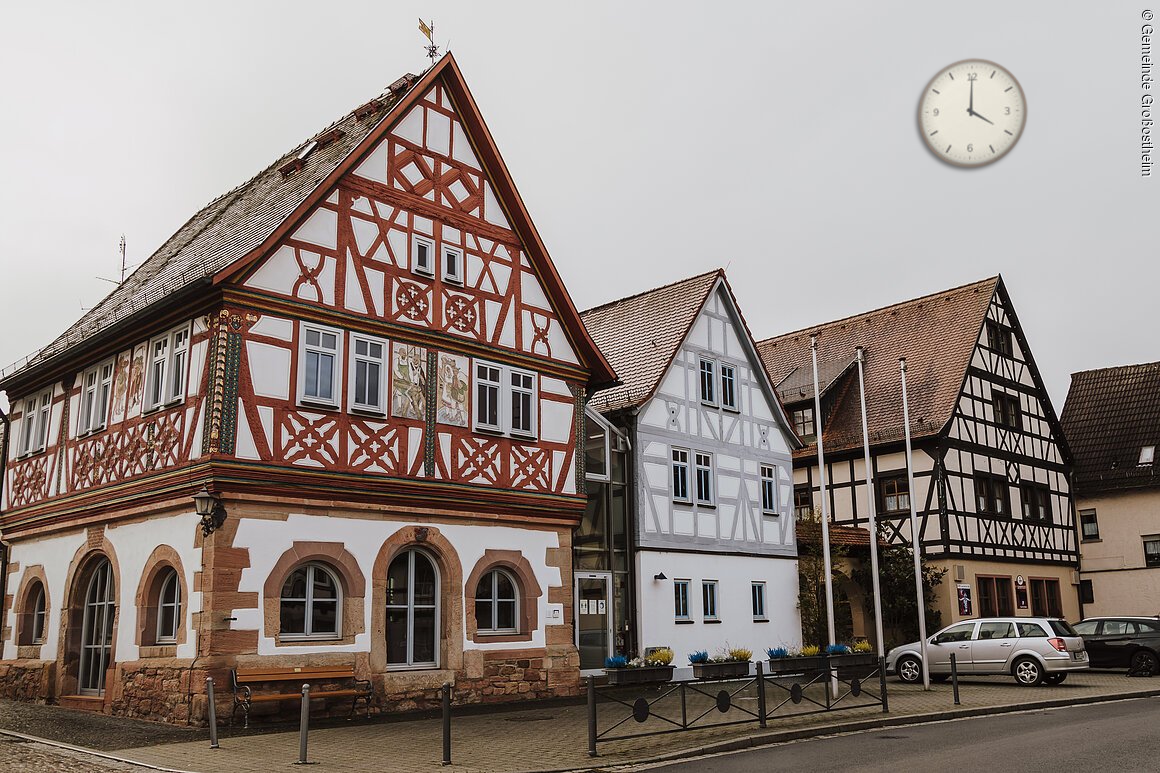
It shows 4,00
